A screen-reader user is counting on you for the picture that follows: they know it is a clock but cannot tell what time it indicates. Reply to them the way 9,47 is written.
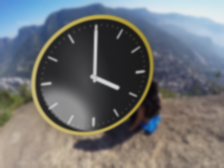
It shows 4,00
